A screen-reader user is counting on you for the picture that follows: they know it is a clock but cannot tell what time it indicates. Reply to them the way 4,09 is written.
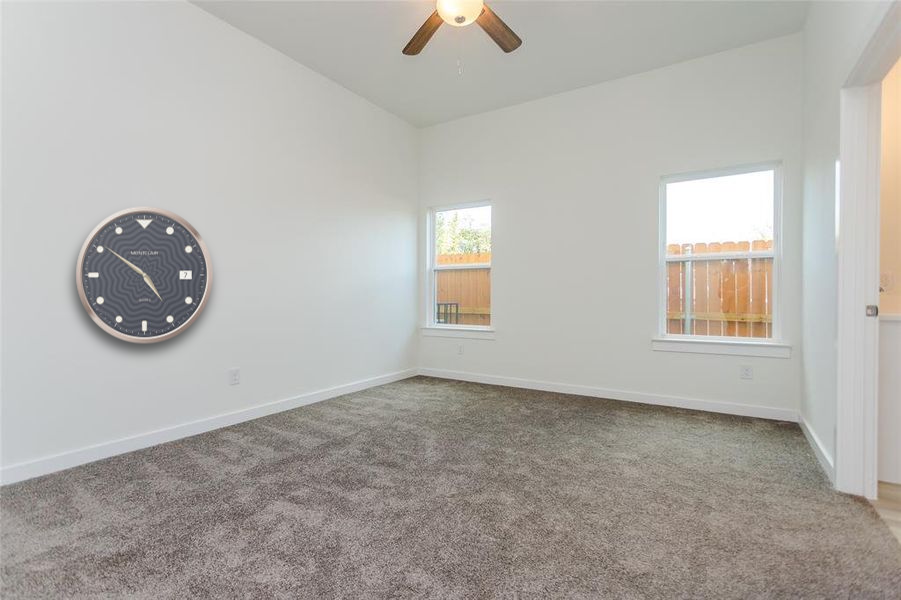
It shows 4,51
